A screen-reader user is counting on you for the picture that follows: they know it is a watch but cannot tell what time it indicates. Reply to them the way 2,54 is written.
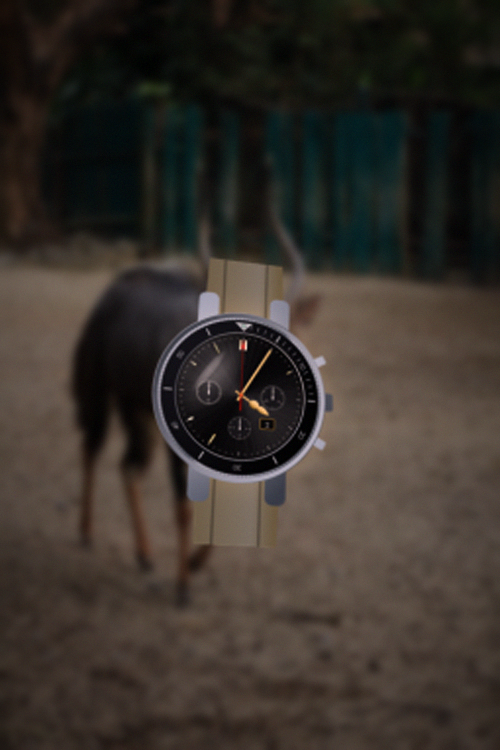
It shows 4,05
